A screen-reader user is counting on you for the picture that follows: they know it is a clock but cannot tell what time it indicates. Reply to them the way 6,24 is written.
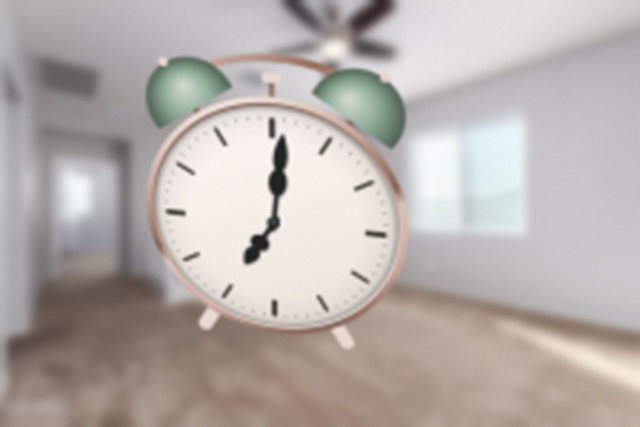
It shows 7,01
